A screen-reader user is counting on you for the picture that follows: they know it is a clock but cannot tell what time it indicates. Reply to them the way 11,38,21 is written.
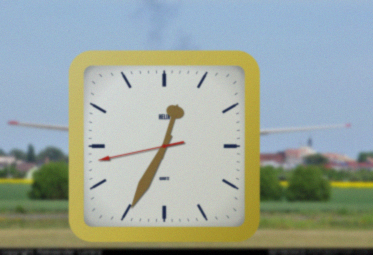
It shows 12,34,43
